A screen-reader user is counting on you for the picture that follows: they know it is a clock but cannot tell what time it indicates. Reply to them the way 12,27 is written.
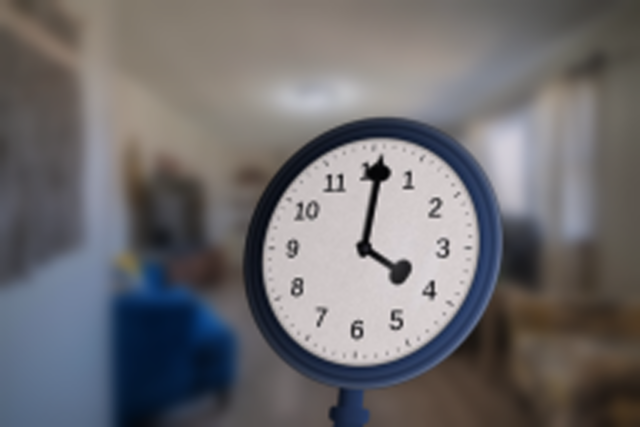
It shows 4,01
